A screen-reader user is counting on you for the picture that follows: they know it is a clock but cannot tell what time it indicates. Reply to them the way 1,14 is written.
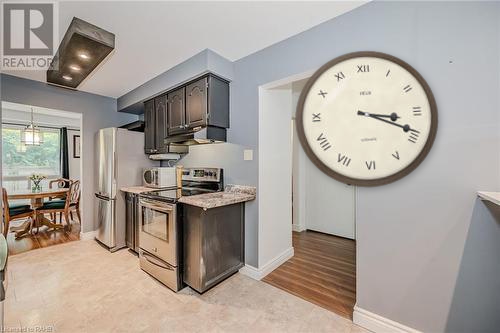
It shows 3,19
